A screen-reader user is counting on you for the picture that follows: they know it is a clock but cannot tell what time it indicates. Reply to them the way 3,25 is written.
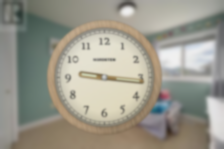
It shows 9,16
